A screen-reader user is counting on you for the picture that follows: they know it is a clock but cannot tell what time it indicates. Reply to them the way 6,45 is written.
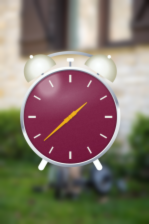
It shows 1,38
